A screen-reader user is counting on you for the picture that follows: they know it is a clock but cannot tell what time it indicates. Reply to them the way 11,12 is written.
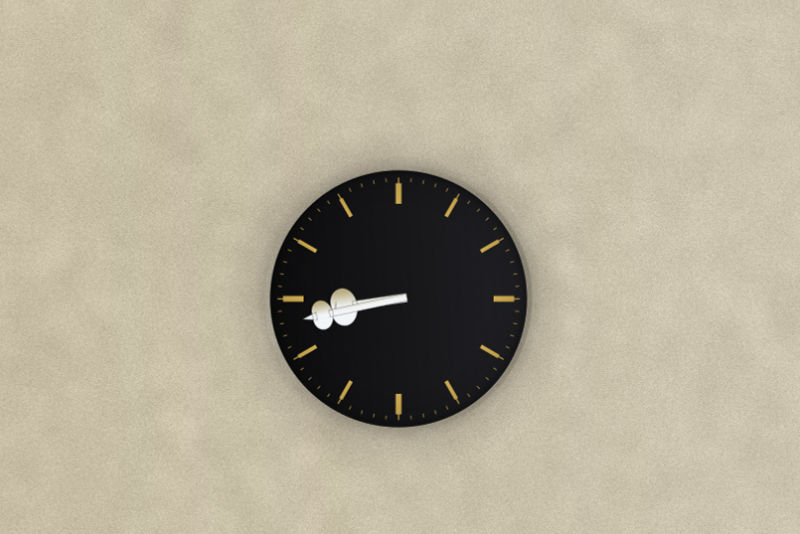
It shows 8,43
